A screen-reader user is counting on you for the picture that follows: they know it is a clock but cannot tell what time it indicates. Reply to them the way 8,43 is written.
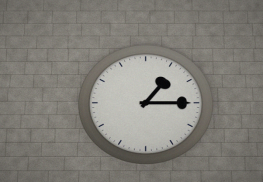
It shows 1,15
